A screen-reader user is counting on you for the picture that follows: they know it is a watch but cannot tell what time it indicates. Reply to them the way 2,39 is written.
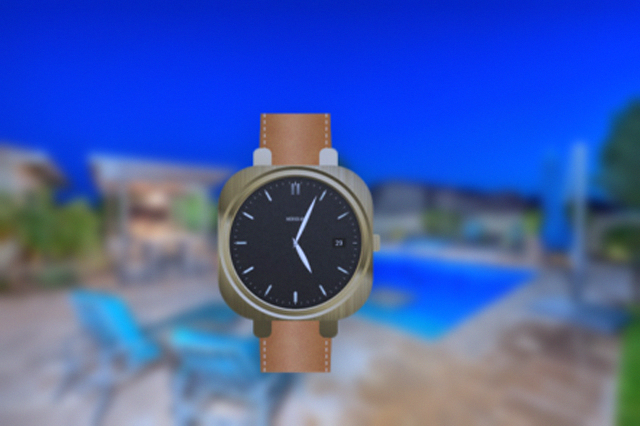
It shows 5,04
